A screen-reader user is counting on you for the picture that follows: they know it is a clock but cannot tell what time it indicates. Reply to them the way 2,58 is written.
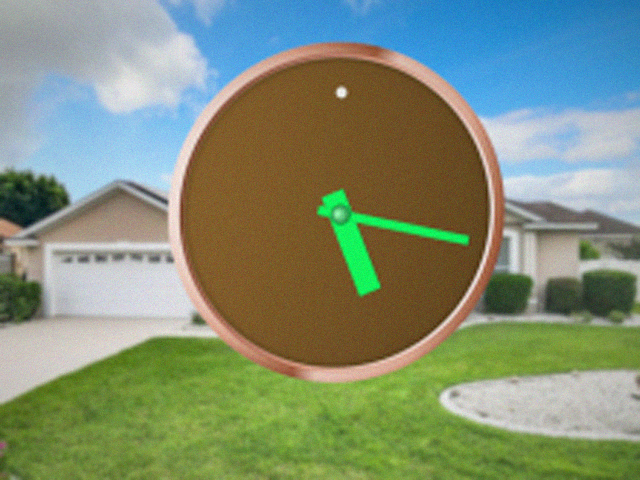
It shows 5,17
